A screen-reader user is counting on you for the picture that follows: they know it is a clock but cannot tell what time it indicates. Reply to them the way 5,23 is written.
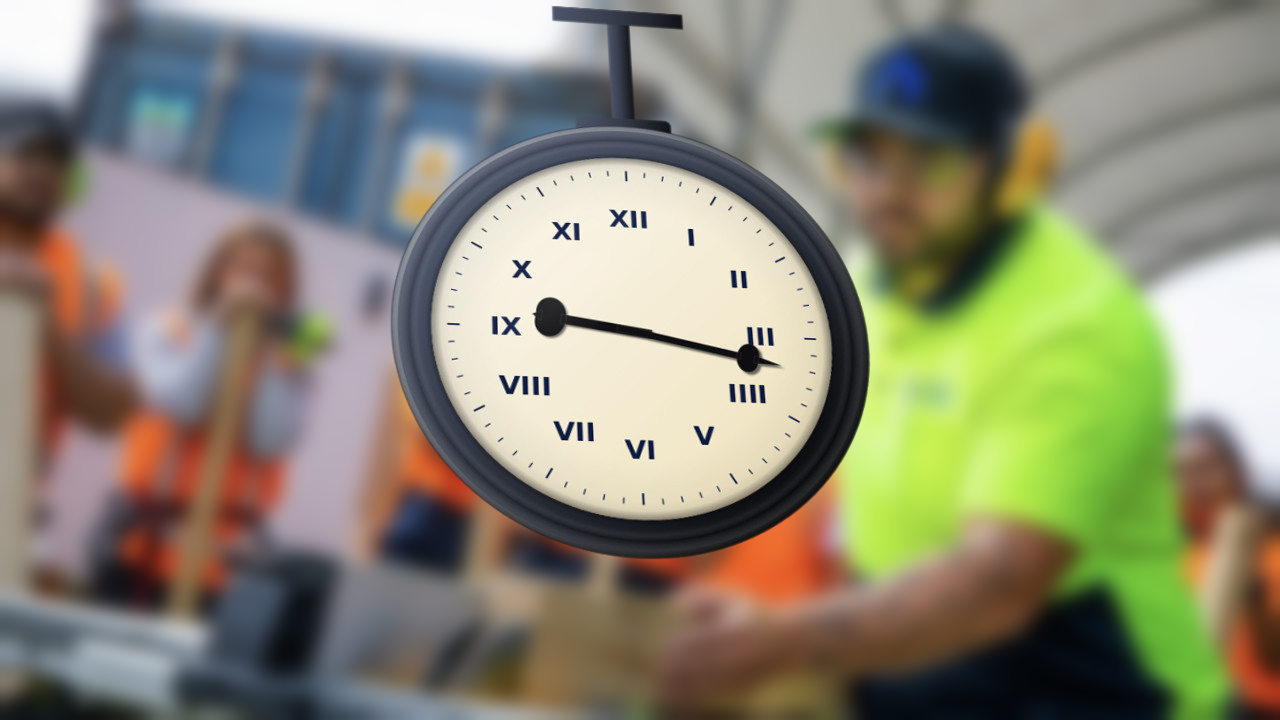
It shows 9,17
